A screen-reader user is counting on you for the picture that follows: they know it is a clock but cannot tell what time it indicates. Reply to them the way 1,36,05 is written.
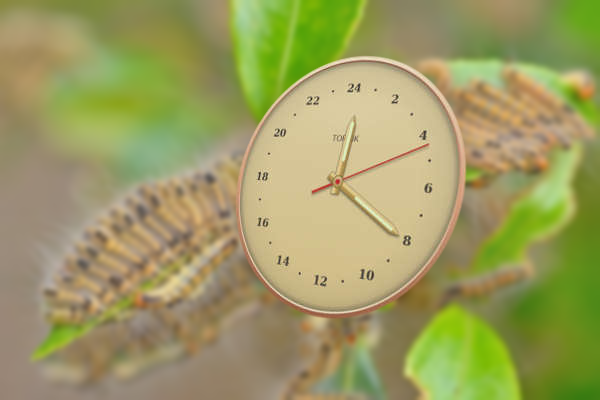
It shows 0,20,11
